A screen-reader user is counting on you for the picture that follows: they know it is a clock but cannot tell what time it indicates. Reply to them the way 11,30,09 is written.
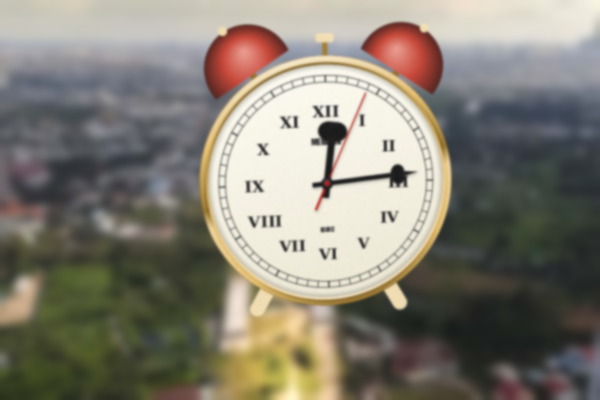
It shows 12,14,04
